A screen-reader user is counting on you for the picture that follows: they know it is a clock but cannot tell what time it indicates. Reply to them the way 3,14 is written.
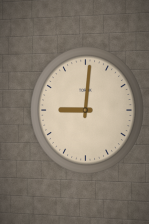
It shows 9,01
